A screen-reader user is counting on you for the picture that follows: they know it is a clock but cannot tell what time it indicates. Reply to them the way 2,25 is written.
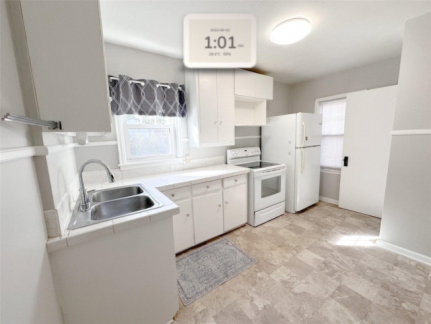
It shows 1,01
